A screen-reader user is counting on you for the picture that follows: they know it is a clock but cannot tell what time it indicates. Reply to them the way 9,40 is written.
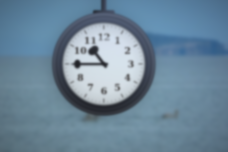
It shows 10,45
